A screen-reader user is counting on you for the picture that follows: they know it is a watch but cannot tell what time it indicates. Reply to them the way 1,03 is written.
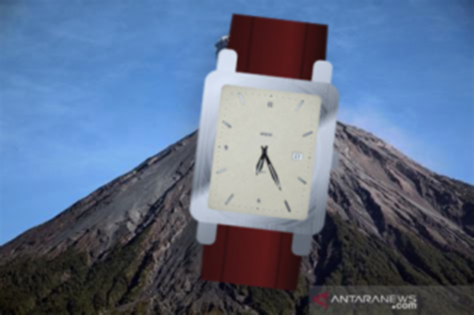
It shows 6,25
